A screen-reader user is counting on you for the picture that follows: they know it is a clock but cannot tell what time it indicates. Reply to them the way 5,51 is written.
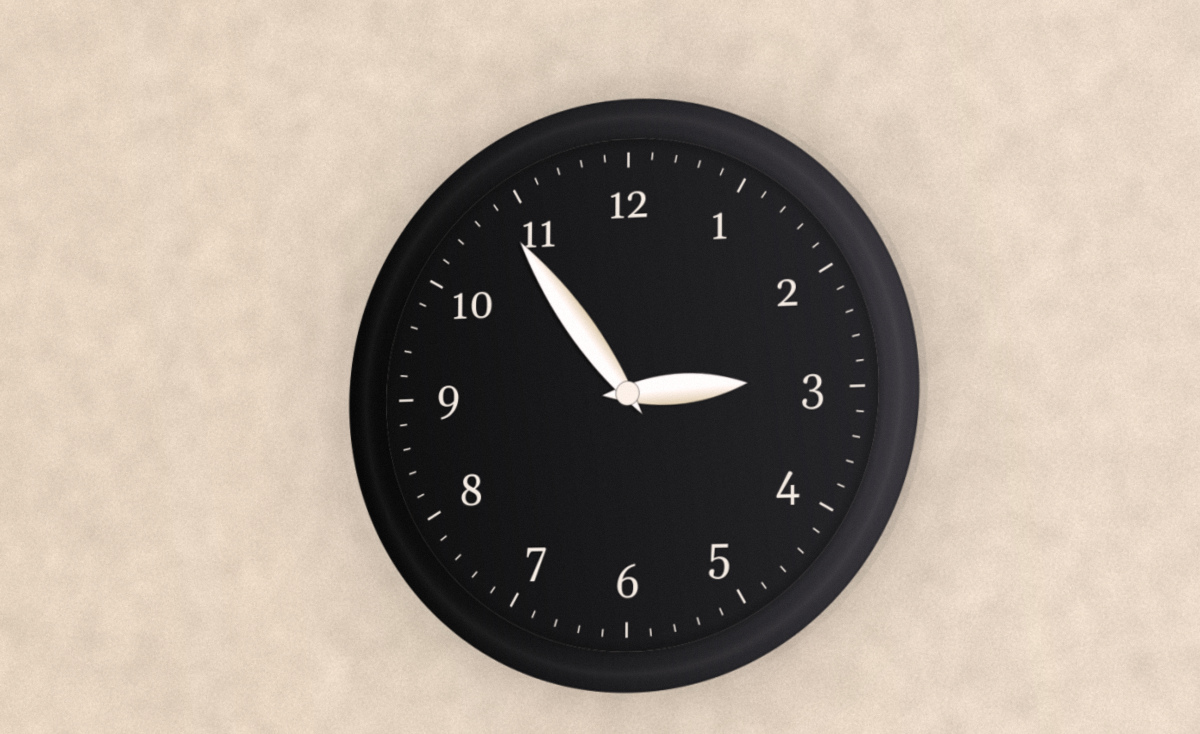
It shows 2,54
